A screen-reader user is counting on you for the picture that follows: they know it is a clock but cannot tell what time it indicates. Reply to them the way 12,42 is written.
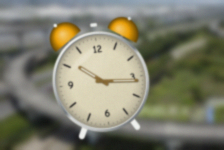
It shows 10,16
